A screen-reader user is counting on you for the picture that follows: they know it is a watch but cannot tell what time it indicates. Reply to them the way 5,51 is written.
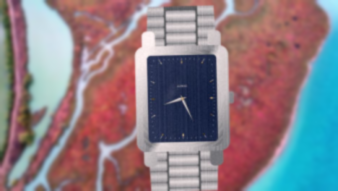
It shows 8,26
